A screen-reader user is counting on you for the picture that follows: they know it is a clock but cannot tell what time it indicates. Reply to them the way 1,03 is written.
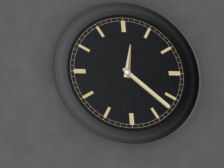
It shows 12,22
